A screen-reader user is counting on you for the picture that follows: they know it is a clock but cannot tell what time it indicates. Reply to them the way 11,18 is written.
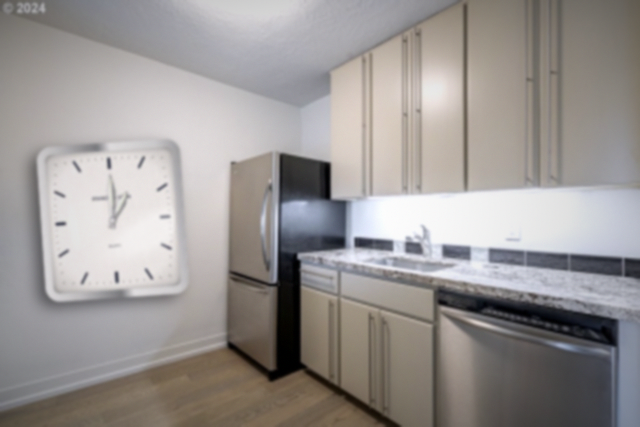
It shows 1,00
